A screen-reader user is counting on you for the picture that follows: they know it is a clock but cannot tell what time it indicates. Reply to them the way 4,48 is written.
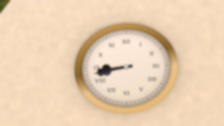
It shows 8,43
